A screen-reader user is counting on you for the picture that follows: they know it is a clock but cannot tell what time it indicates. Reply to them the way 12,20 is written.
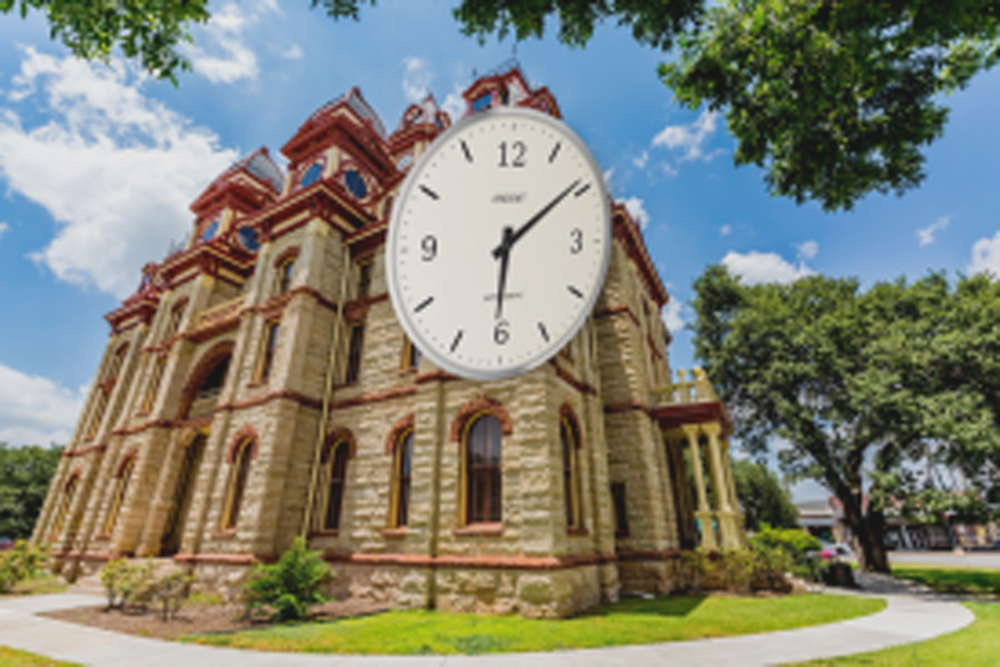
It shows 6,09
